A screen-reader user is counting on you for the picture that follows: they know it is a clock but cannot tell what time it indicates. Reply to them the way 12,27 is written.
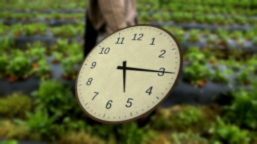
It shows 5,15
